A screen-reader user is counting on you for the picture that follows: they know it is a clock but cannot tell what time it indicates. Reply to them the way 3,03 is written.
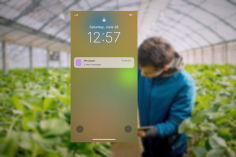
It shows 12,57
